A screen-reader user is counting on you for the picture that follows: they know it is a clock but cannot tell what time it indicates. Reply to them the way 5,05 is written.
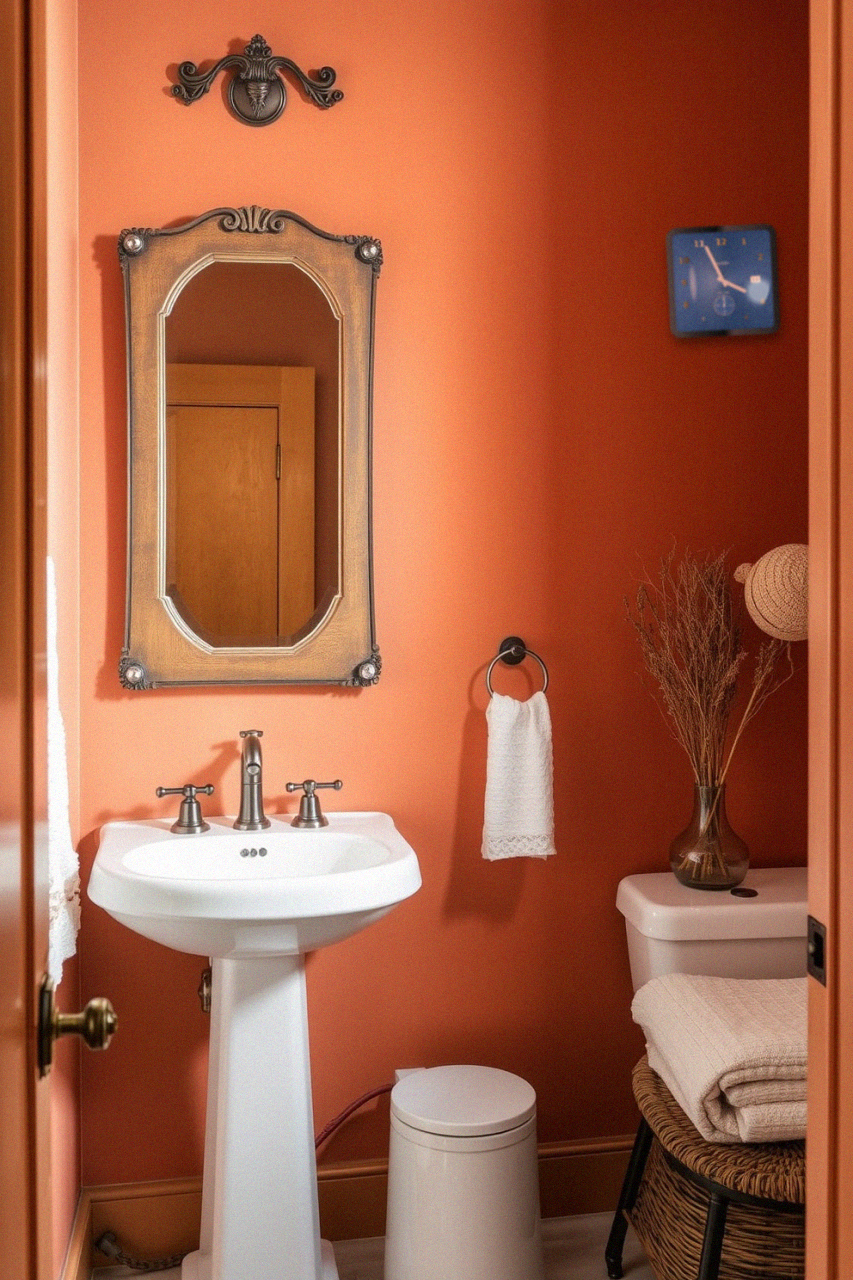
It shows 3,56
